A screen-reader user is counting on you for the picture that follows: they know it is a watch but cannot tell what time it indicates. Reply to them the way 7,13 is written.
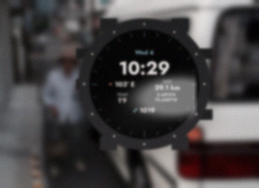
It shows 10,29
